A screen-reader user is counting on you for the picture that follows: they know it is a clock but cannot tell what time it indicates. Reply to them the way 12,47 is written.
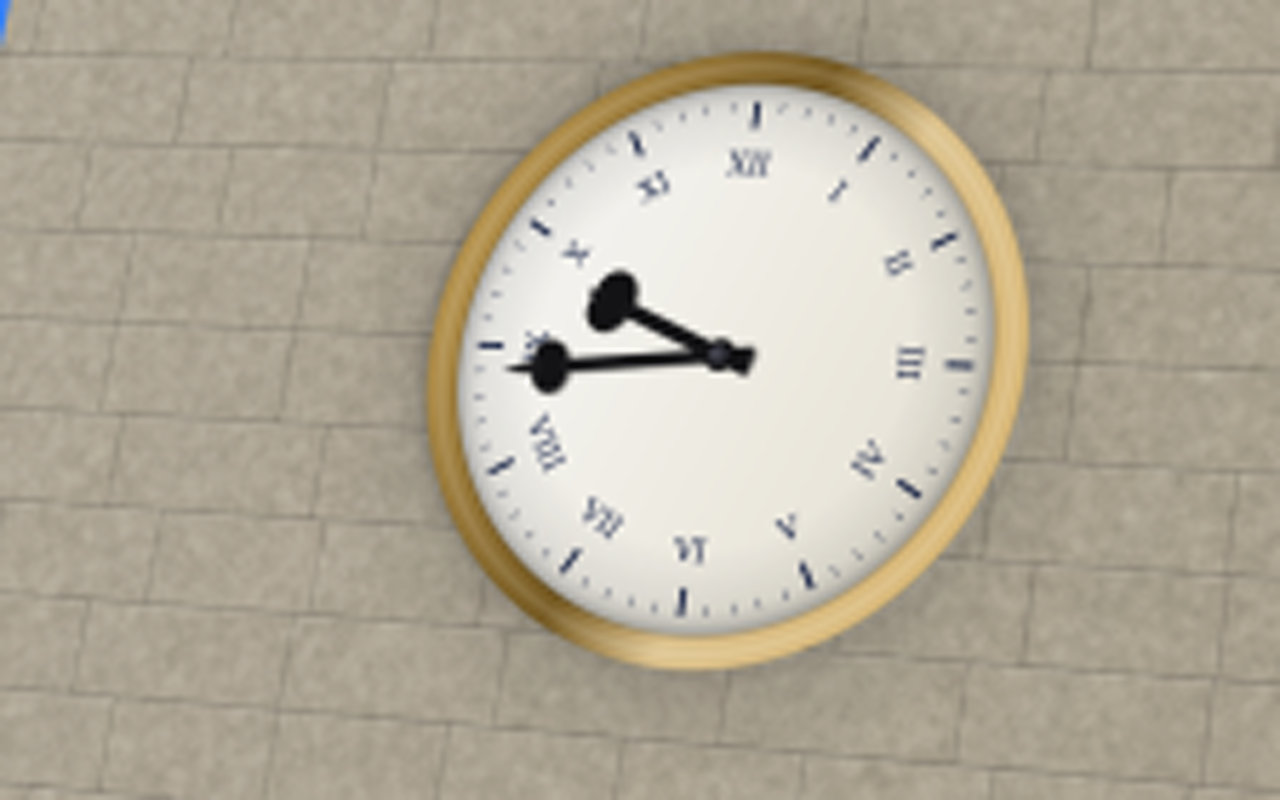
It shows 9,44
